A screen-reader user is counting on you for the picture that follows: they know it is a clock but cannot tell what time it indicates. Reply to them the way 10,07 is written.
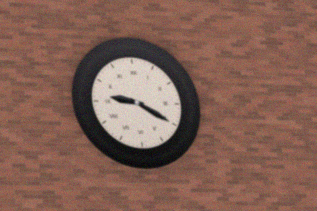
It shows 9,20
